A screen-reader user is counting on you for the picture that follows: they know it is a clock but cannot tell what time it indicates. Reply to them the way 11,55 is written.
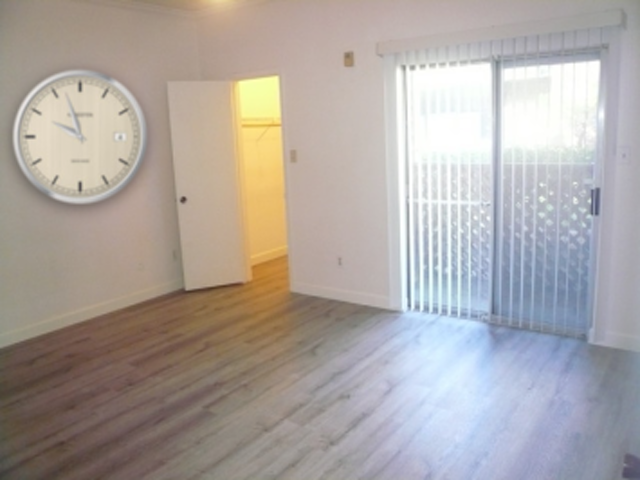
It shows 9,57
